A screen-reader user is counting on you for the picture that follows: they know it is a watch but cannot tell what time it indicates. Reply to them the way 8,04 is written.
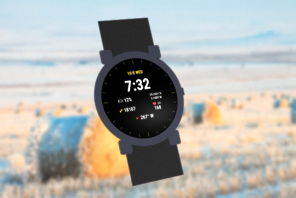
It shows 7,32
